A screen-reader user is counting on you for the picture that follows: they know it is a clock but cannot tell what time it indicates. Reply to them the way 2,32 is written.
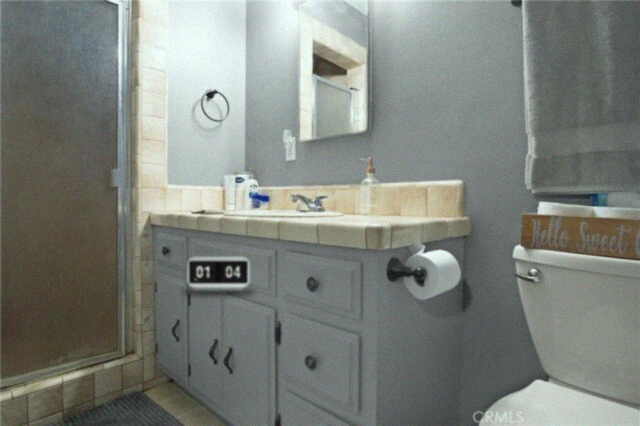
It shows 1,04
